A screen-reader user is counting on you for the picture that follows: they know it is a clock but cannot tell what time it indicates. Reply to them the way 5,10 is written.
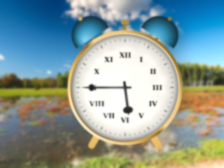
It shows 5,45
